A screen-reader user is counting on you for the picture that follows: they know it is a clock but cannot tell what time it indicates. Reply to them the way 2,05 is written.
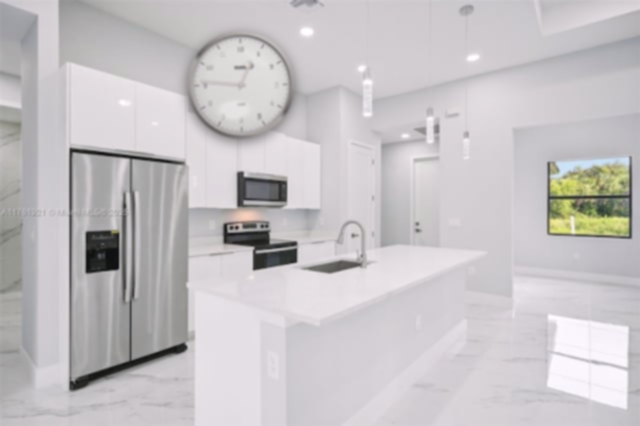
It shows 12,46
